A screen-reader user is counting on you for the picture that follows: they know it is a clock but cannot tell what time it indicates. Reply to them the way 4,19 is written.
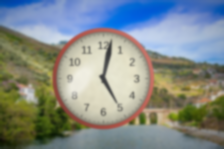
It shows 5,02
